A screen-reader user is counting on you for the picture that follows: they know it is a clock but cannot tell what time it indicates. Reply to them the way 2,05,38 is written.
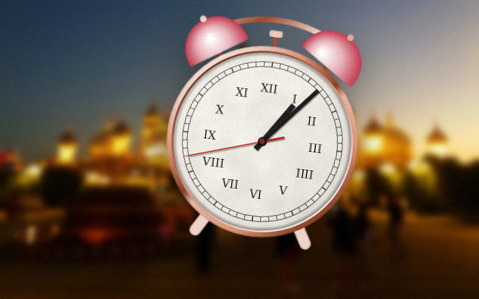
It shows 1,06,42
